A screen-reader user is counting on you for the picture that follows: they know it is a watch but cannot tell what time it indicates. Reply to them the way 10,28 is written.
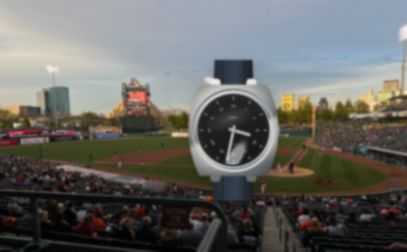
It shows 3,32
